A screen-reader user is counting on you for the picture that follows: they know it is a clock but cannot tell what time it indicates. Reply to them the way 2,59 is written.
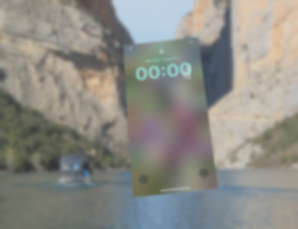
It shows 0,00
